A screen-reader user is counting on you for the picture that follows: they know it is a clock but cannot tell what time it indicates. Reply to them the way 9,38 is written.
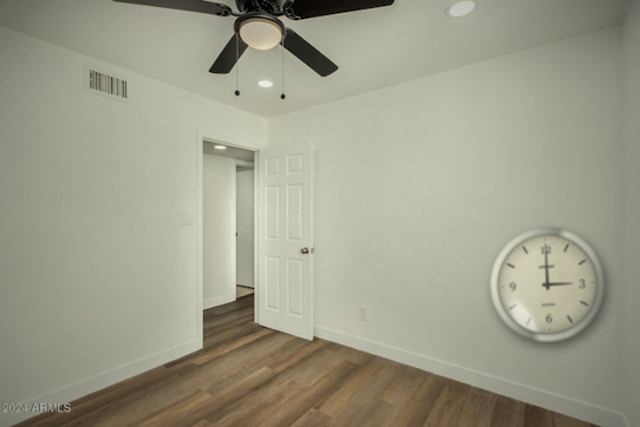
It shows 3,00
